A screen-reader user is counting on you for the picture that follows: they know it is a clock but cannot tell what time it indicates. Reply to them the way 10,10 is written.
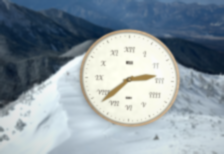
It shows 2,38
